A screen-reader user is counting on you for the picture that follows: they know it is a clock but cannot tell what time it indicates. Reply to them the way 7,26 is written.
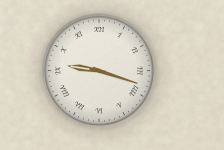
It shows 9,18
